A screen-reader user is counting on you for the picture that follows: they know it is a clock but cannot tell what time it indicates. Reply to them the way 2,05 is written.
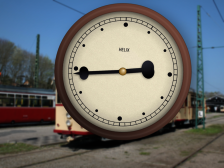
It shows 2,44
